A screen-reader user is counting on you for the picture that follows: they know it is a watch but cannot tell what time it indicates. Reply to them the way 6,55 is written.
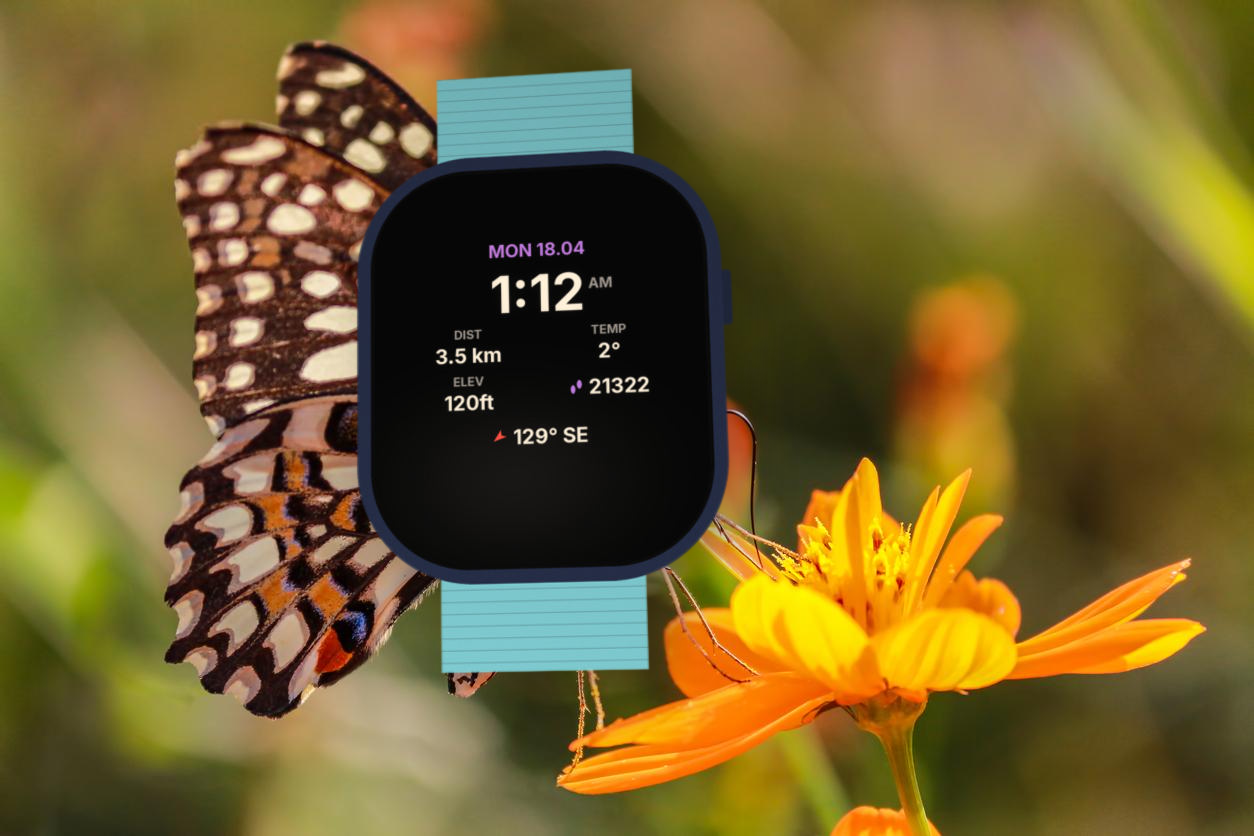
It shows 1,12
